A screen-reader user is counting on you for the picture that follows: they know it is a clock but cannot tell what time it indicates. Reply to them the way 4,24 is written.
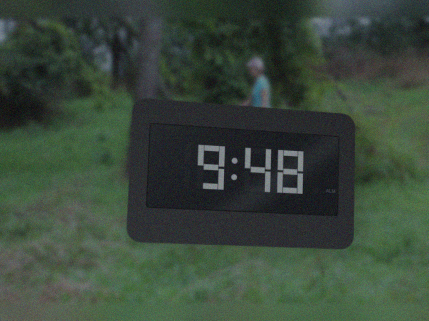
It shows 9,48
